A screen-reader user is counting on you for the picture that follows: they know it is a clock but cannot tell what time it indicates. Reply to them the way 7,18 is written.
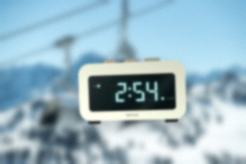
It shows 2,54
